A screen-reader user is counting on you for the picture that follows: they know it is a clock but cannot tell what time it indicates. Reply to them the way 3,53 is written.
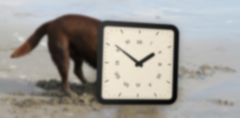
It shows 1,51
